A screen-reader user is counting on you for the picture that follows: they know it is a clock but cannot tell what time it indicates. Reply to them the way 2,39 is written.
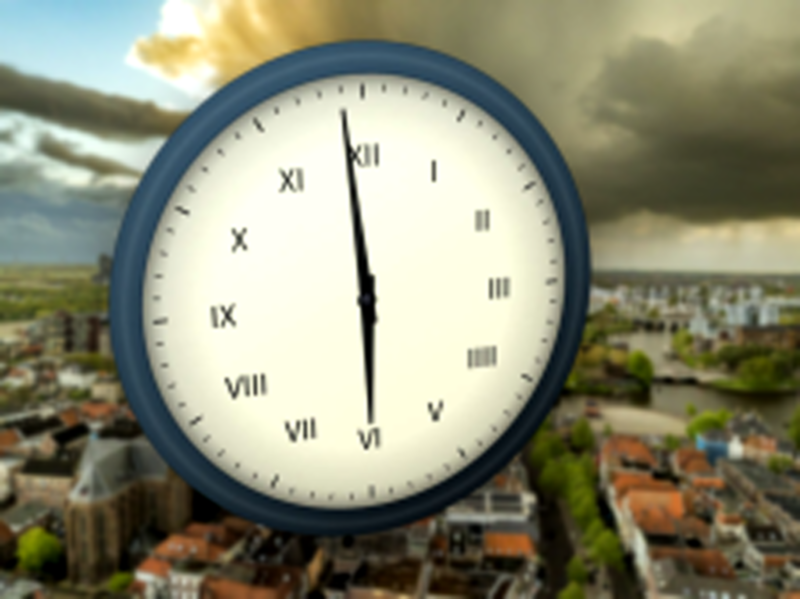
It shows 5,59
